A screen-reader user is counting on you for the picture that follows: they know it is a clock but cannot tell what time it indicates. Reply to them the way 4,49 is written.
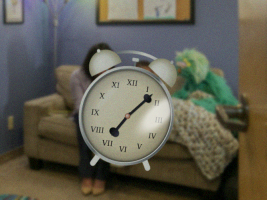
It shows 7,07
